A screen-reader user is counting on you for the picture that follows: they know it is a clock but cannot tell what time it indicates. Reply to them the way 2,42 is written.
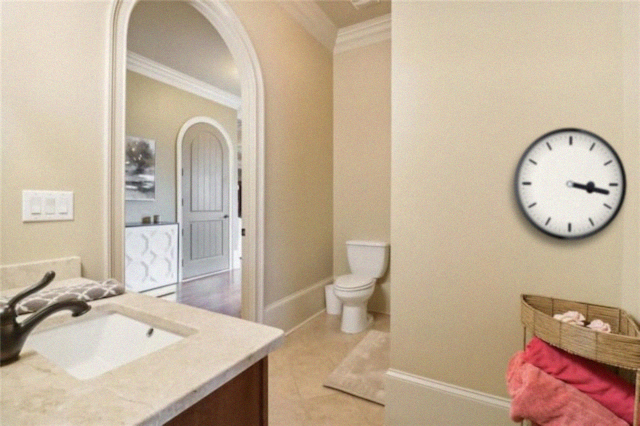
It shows 3,17
